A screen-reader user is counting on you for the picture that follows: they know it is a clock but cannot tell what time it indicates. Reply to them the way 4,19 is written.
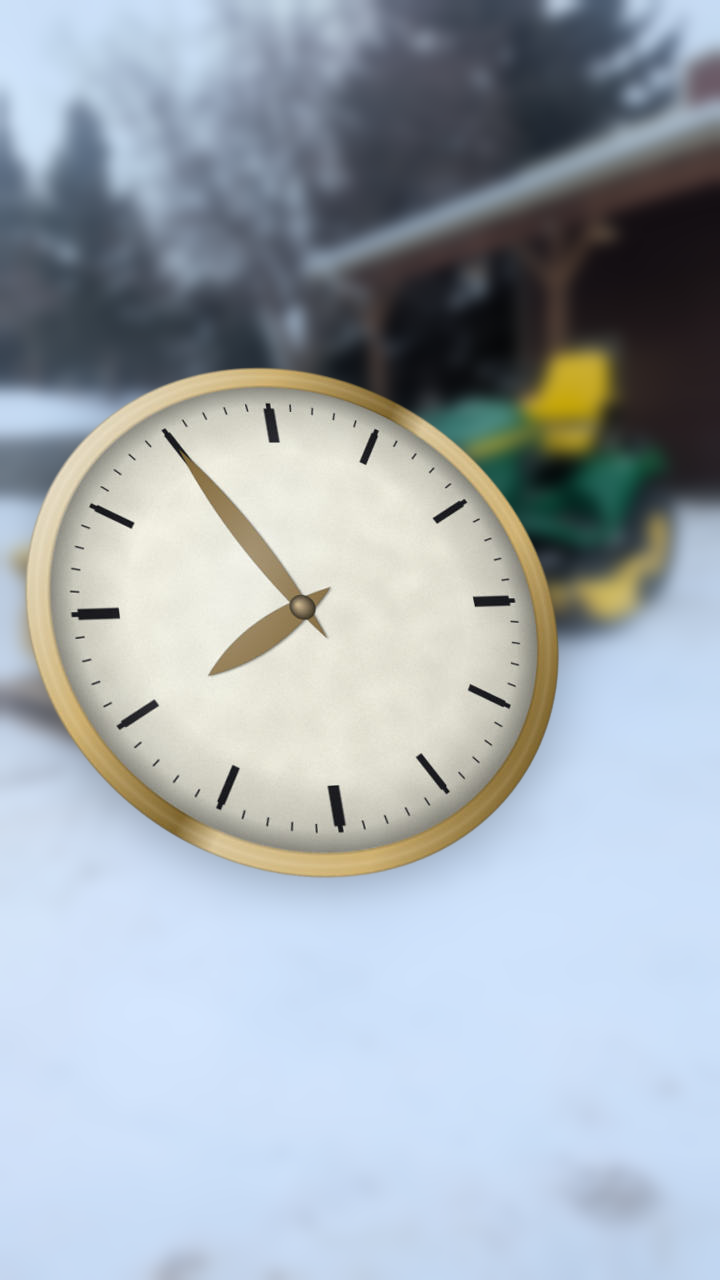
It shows 7,55
